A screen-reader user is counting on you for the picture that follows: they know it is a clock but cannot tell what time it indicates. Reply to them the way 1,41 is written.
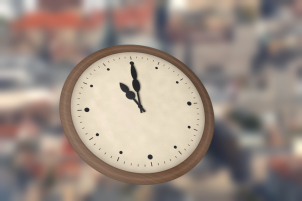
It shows 11,00
